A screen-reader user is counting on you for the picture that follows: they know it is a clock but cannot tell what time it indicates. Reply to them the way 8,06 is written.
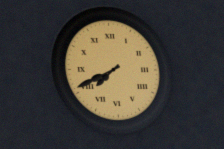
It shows 7,41
